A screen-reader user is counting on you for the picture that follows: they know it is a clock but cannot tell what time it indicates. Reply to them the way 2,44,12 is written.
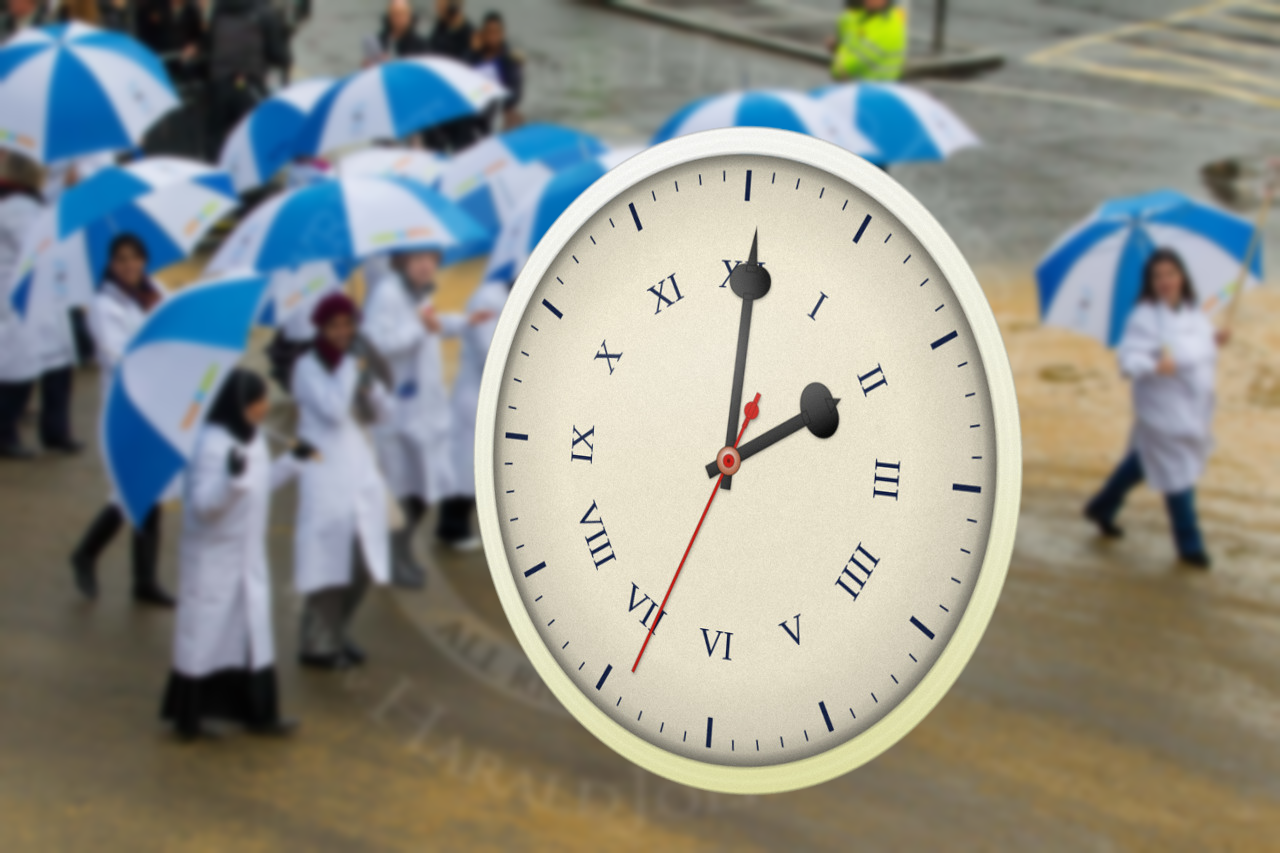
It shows 2,00,34
